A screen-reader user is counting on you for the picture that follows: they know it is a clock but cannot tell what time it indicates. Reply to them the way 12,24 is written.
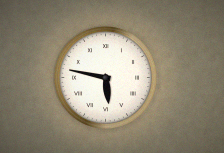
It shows 5,47
